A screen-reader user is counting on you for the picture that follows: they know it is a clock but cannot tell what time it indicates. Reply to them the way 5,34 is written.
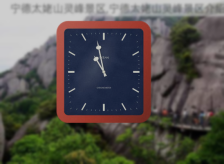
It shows 10,58
